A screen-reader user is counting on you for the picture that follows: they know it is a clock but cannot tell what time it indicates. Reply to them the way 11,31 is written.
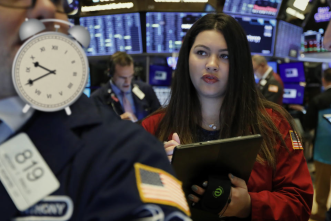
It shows 9,40
